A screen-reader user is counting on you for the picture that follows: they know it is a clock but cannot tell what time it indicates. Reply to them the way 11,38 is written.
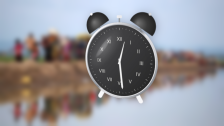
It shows 12,29
